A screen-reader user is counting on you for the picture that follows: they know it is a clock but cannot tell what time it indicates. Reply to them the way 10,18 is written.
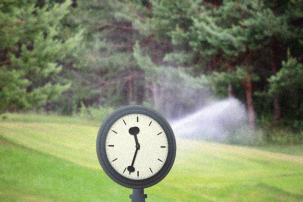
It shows 11,33
